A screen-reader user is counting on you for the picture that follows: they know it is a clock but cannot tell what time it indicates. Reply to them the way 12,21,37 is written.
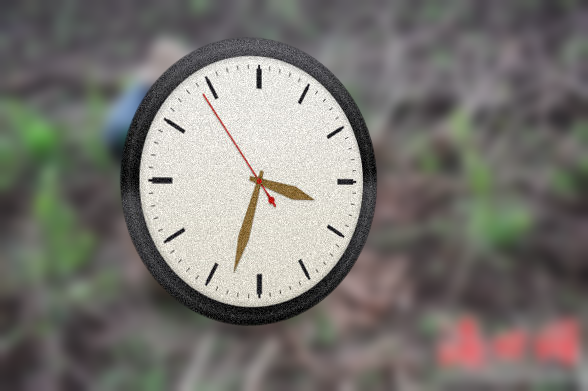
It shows 3,32,54
